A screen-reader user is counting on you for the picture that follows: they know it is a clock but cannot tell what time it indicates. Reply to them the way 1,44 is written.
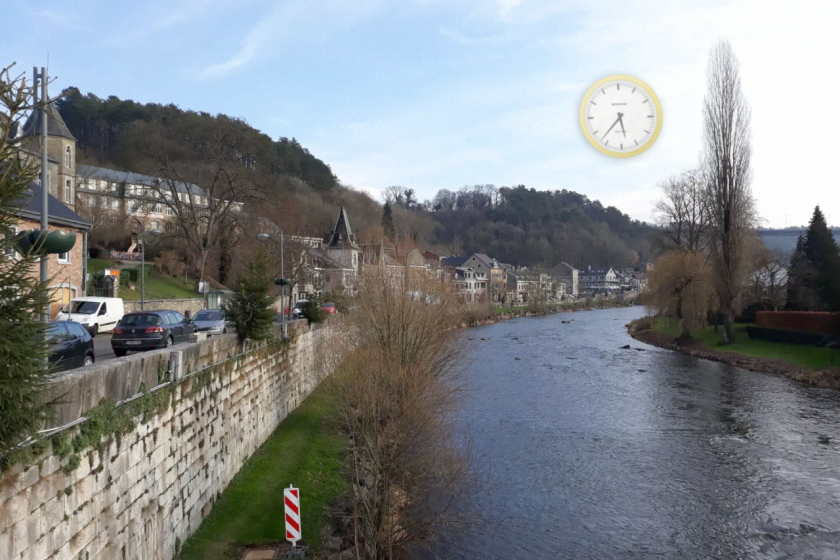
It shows 5,37
